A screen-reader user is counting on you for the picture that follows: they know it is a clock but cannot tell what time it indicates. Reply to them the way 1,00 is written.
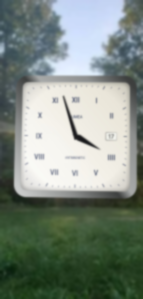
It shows 3,57
